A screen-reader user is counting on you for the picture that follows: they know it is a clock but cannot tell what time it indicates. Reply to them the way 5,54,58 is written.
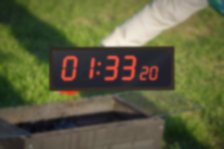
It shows 1,33,20
